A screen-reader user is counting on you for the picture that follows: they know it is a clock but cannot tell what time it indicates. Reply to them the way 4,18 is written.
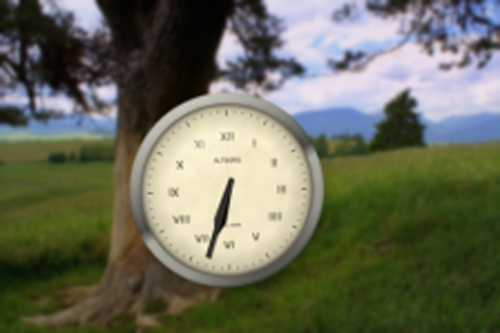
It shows 6,33
